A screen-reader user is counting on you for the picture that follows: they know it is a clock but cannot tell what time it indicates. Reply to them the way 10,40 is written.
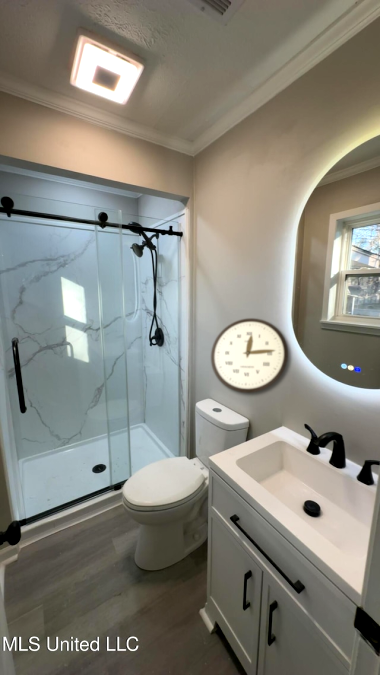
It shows 12,14
